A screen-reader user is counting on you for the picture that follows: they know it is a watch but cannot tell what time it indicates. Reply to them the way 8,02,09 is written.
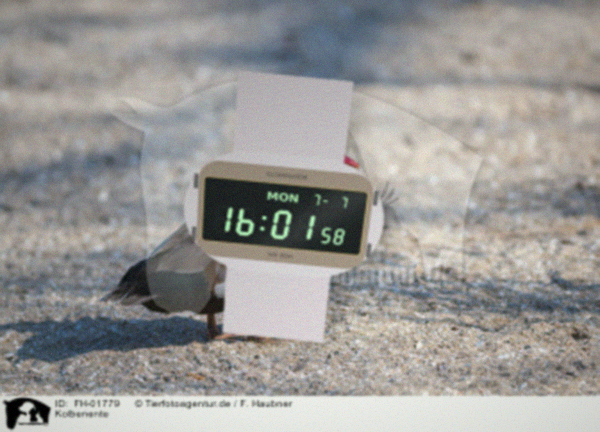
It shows 16,01,58
